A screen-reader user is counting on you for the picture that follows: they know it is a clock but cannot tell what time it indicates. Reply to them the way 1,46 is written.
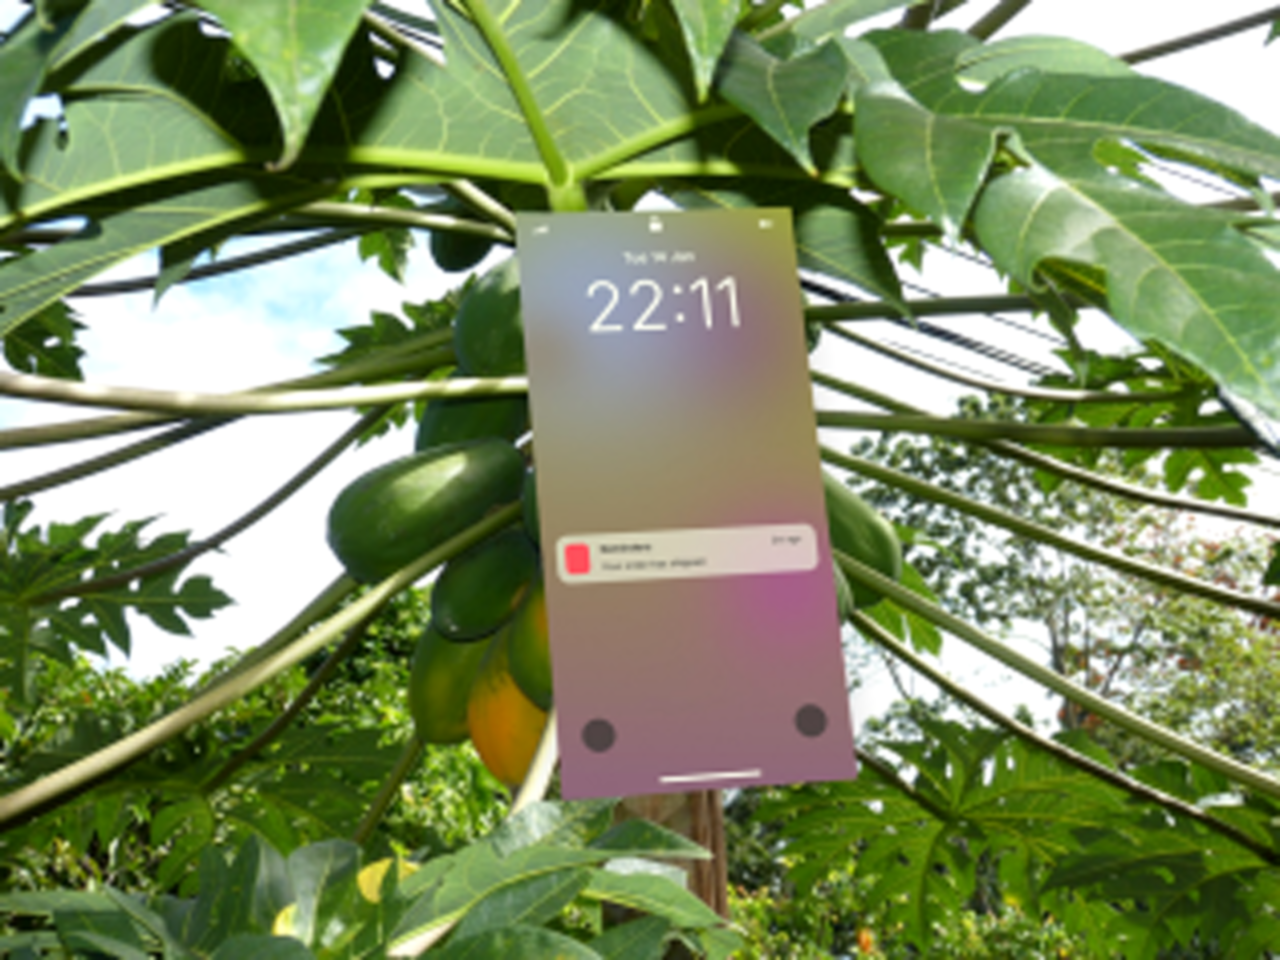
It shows 22,11
